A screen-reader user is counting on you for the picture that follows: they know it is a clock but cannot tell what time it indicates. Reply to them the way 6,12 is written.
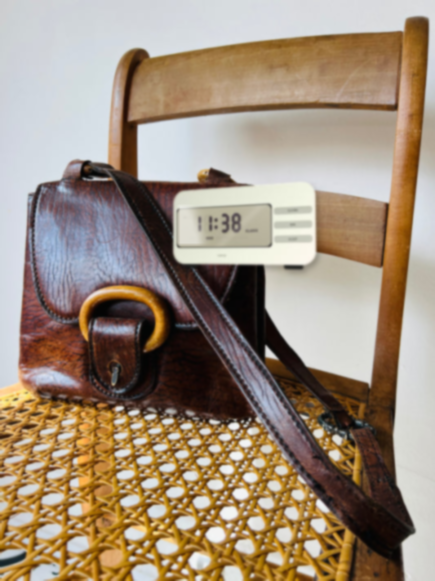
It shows 11,38
